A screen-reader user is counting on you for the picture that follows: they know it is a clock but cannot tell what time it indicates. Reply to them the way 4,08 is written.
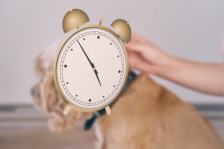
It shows 4,53
